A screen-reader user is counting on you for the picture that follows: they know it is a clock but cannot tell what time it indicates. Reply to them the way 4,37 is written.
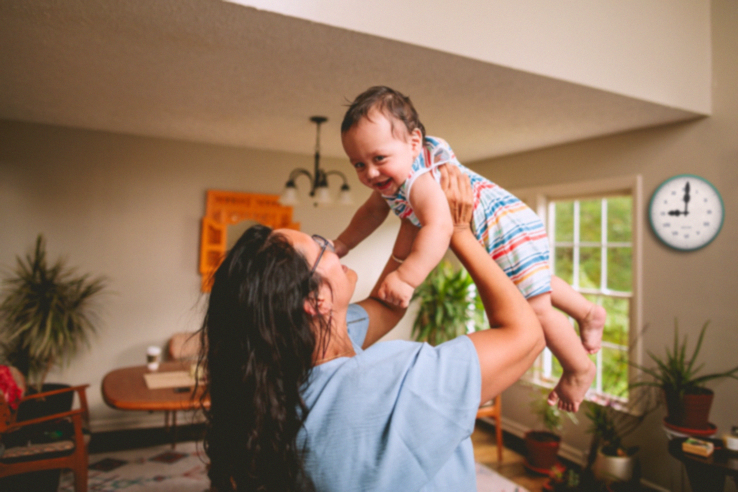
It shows 9,01
